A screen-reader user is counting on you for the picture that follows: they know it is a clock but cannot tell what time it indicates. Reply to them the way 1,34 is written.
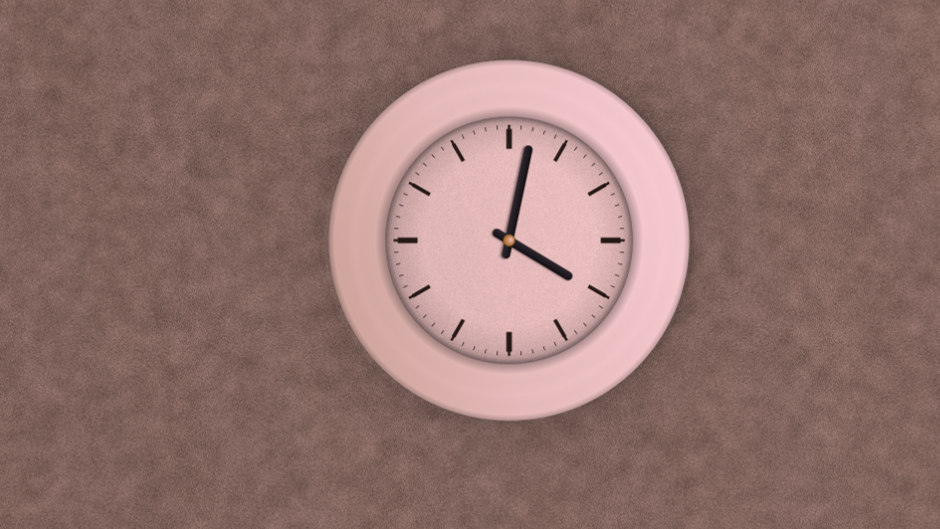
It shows 4,02
